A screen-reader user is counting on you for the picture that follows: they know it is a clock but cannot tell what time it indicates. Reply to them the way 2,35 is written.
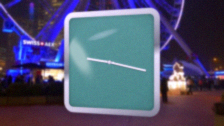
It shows 9,17
